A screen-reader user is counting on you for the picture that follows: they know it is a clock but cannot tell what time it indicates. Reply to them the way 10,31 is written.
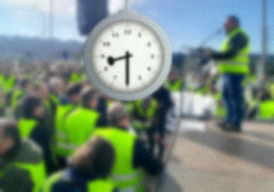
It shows 8,30
